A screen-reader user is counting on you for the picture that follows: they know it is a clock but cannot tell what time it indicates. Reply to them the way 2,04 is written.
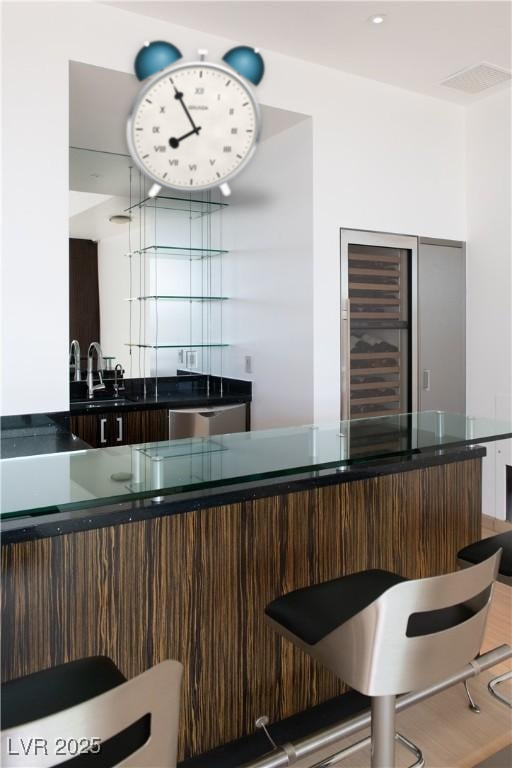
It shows 7,55
